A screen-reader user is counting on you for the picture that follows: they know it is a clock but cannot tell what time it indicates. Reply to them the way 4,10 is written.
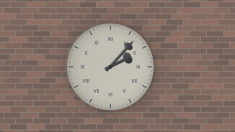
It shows 2,07
